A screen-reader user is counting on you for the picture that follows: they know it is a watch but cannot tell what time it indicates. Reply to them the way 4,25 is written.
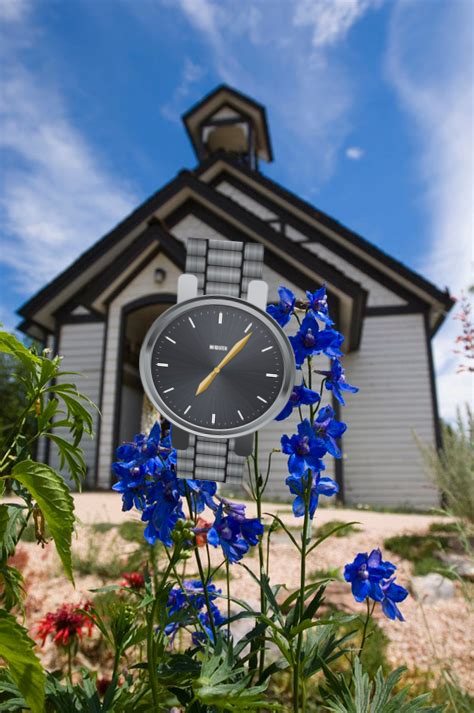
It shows 7,06
